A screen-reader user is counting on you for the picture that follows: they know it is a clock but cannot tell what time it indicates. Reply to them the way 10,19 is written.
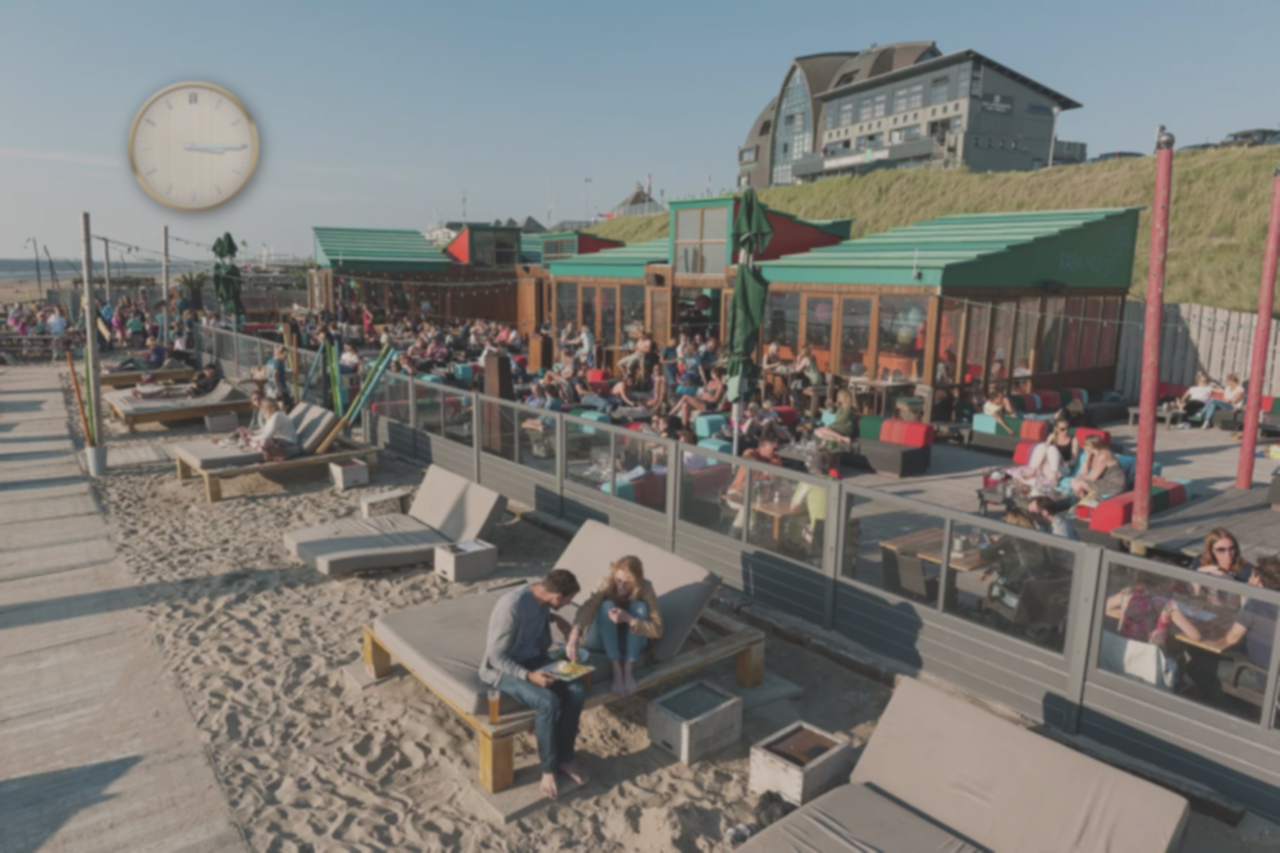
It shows 3,15
